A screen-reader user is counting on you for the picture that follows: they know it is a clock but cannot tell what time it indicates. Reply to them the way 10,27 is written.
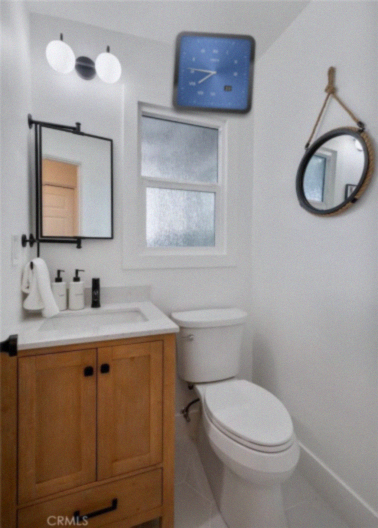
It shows 7,46
